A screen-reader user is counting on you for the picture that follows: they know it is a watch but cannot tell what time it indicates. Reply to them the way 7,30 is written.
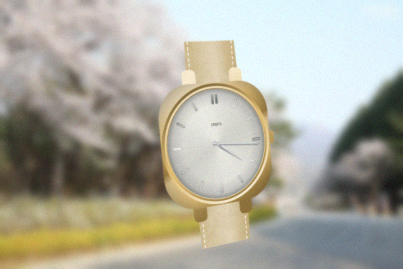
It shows 4,16
